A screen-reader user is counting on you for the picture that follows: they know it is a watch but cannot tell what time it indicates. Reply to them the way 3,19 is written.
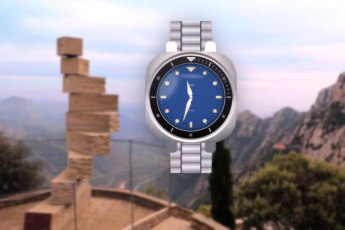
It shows 11,33
